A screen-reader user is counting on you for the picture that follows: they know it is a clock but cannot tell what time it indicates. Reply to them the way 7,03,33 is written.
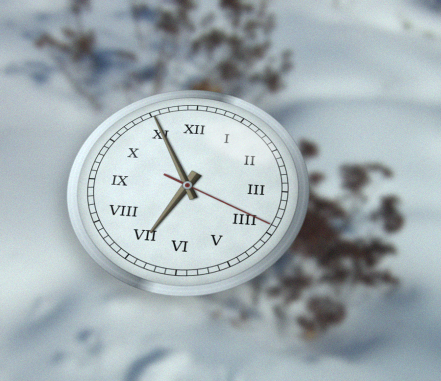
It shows 6,55,19
